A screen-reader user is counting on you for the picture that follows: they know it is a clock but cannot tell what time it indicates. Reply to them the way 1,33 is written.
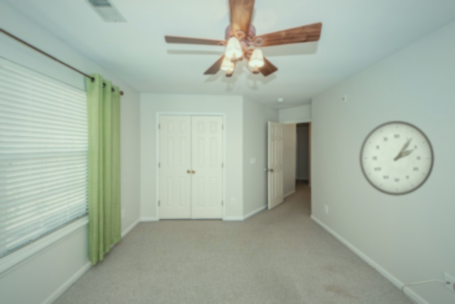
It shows 2,06
